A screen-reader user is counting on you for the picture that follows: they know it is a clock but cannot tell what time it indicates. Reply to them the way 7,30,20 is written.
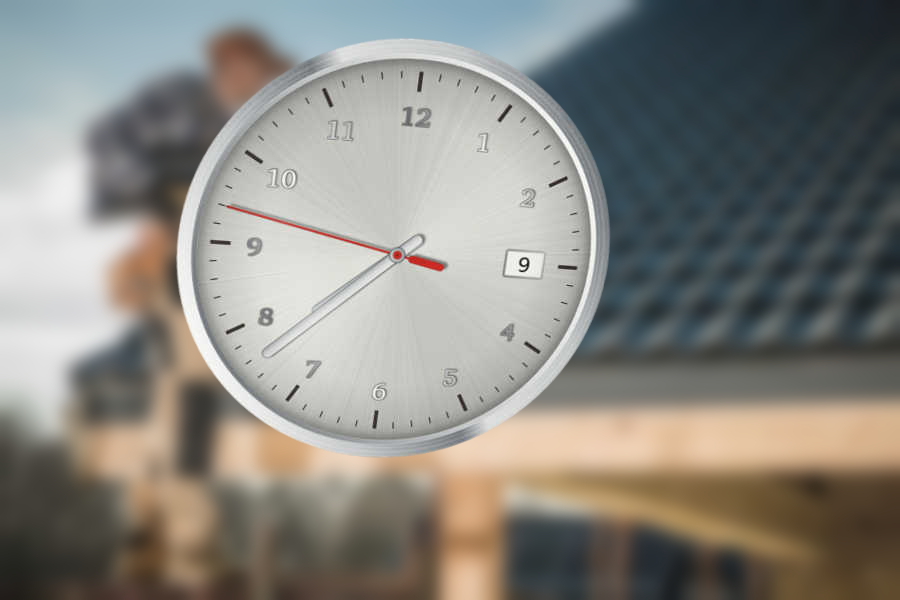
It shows 7,37,47
